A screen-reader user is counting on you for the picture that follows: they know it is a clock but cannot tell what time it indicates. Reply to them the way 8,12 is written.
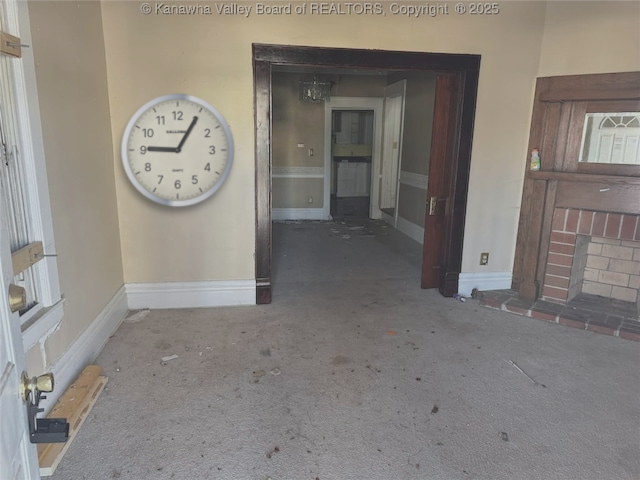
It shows 9,05
